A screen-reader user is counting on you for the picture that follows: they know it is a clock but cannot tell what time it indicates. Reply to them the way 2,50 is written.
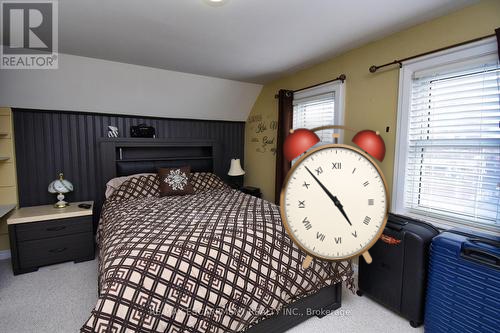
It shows 4,53
